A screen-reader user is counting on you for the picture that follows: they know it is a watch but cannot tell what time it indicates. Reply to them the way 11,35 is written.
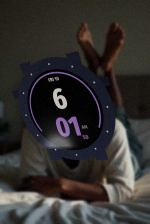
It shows 6,01
